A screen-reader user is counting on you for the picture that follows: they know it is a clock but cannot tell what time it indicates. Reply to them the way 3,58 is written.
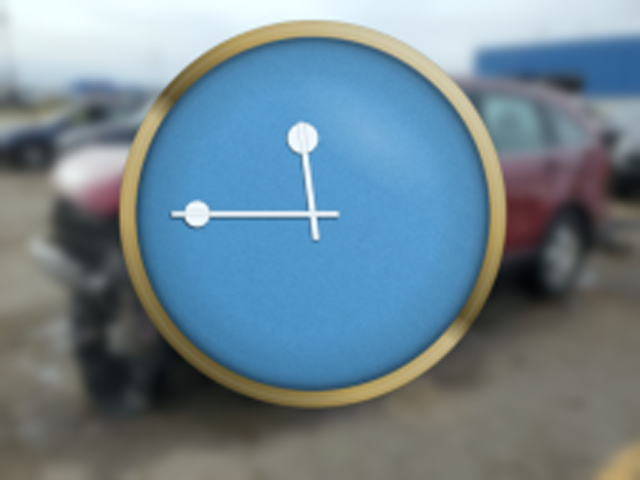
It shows 11,45
